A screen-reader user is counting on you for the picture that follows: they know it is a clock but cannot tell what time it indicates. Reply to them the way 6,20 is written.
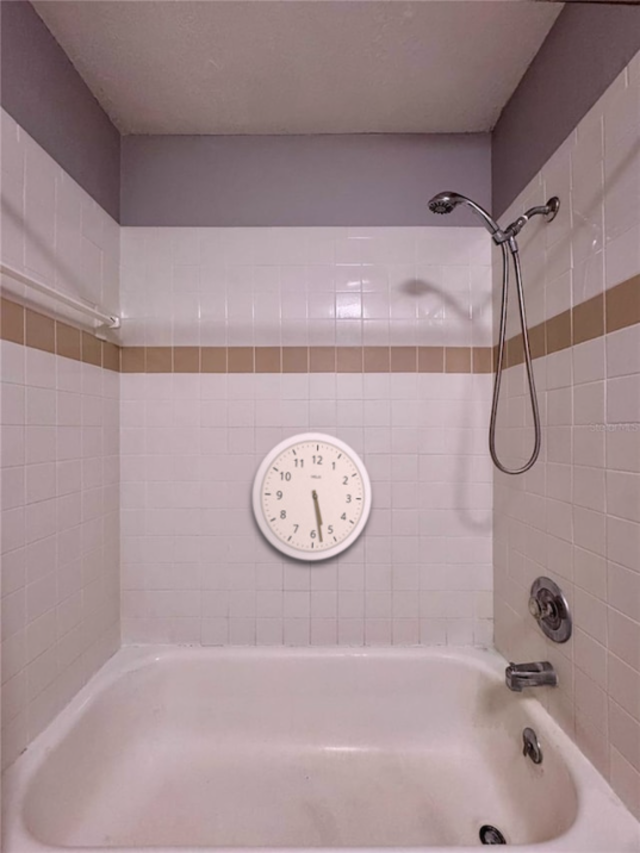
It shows 5,28
